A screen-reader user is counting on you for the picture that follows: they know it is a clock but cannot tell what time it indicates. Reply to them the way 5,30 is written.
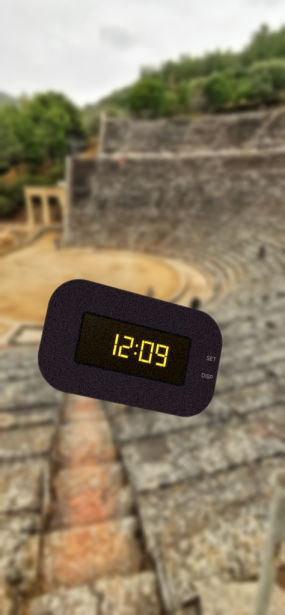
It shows 12,09
